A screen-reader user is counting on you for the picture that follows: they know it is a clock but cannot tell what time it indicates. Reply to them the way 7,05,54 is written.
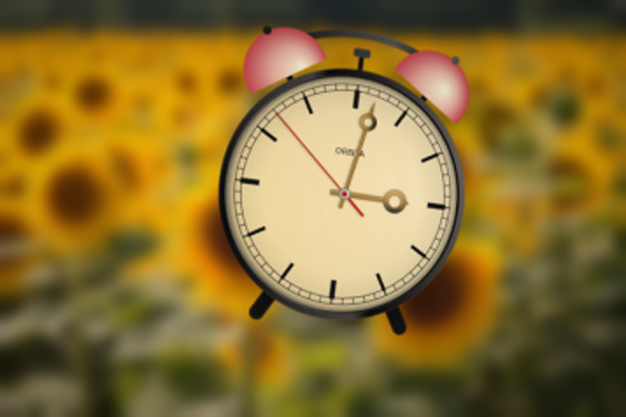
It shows 3,01,52
